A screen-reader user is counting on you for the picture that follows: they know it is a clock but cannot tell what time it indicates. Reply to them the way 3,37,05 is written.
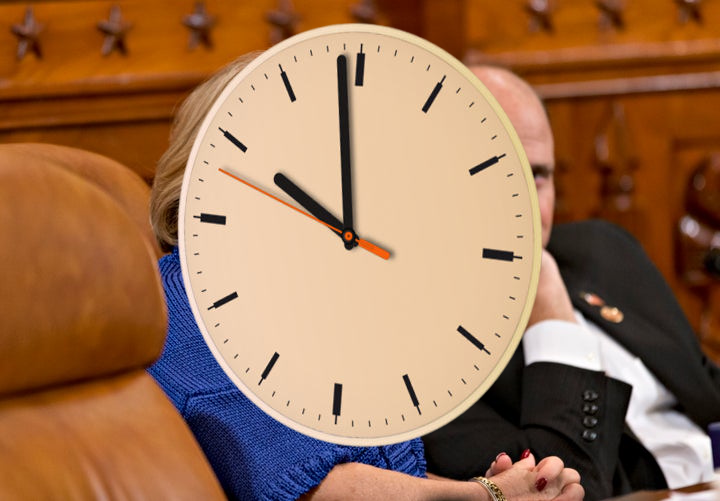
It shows 9,58,48
